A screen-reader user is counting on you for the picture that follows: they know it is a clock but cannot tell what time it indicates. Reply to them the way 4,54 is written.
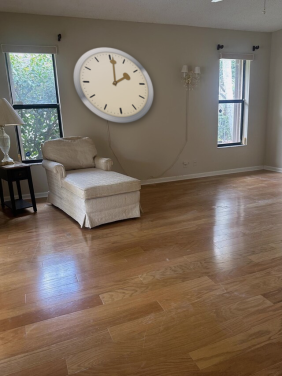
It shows 2,01
